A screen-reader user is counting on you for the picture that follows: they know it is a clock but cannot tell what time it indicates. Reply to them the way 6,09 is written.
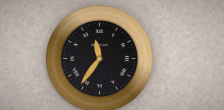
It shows 11,36
